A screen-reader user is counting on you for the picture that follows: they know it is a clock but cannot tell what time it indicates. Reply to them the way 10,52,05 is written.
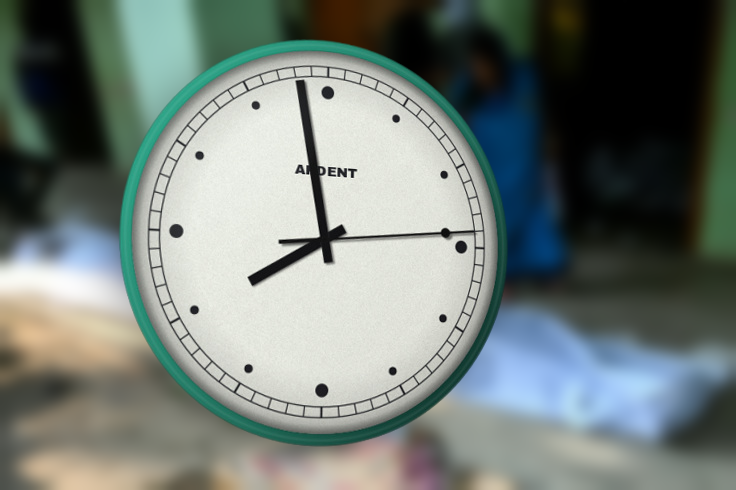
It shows 7,58,14
